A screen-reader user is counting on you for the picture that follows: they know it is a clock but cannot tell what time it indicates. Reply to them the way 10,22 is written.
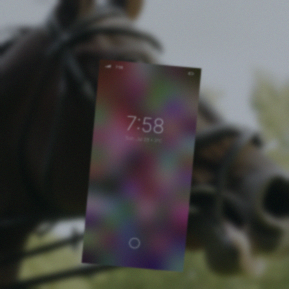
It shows 7,58
